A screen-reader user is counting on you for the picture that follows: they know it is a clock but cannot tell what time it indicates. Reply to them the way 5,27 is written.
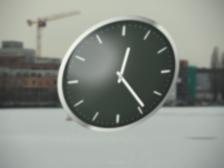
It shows 12,24
